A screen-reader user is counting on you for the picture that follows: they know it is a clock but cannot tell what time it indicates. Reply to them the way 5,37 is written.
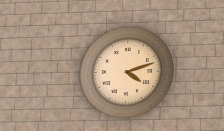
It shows 4,12
